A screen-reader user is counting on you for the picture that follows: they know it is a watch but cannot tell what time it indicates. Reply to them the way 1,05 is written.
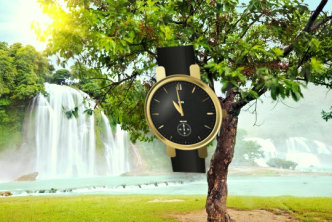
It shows 10,59
